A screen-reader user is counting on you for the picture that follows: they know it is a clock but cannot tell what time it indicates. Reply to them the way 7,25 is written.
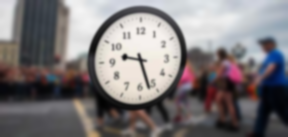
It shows 9,27
